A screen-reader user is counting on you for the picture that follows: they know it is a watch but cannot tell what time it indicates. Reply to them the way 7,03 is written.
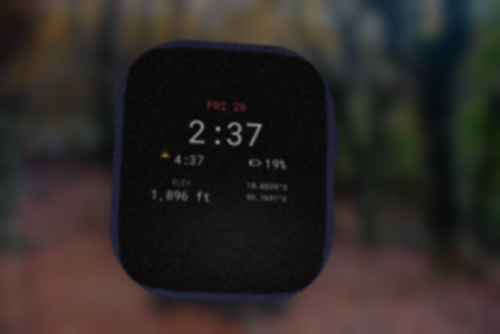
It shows 2,37
